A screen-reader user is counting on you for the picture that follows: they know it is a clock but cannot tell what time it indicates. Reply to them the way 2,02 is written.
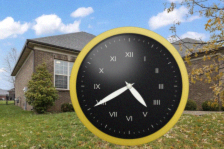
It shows 4,40
